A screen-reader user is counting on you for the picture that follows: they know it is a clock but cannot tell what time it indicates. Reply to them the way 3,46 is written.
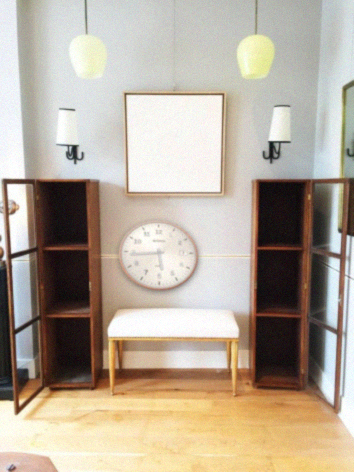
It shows 5,44
